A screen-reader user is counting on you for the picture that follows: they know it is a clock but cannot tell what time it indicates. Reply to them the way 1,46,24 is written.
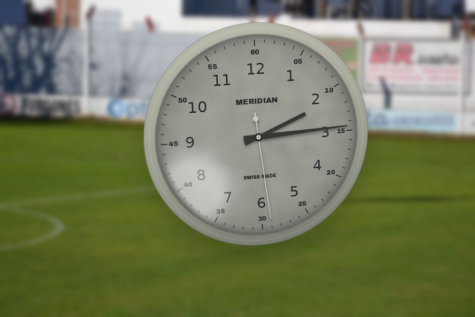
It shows 2,14,29
